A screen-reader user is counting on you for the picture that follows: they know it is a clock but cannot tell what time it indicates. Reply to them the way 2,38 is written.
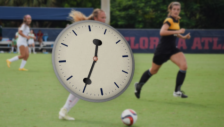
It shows 12,35
